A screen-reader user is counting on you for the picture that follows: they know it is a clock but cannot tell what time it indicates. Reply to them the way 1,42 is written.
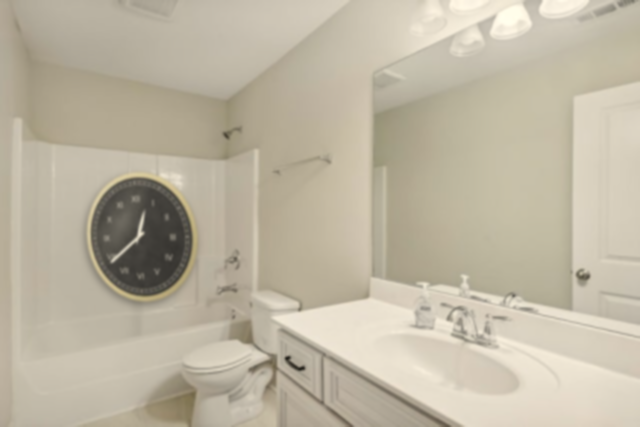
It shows 12,39
